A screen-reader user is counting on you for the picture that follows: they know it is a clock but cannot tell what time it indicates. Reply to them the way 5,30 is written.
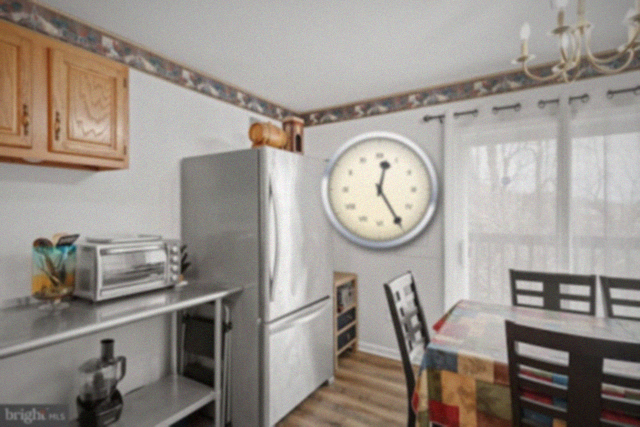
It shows 12,25
